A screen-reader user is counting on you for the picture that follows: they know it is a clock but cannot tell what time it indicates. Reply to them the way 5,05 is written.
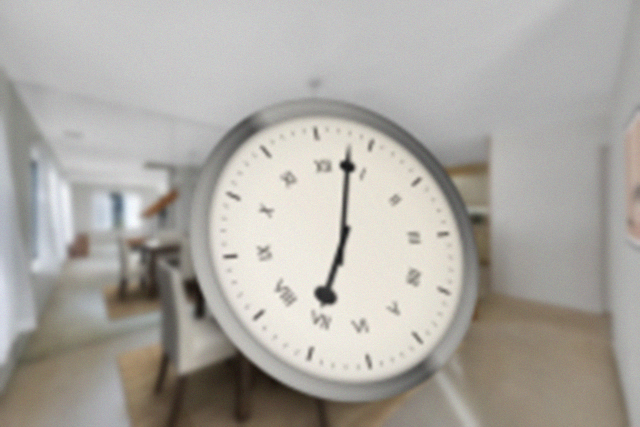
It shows 7,03
